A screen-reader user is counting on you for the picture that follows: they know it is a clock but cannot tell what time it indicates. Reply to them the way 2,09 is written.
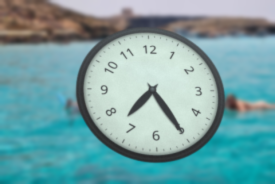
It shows 7,25
